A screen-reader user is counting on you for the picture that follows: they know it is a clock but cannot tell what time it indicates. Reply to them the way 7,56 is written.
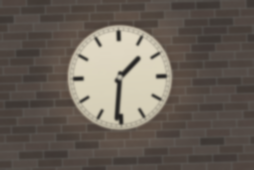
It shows 1,31
